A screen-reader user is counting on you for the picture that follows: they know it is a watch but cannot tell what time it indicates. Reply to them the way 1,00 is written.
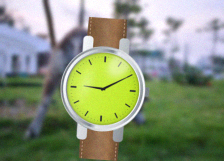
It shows 9,10
